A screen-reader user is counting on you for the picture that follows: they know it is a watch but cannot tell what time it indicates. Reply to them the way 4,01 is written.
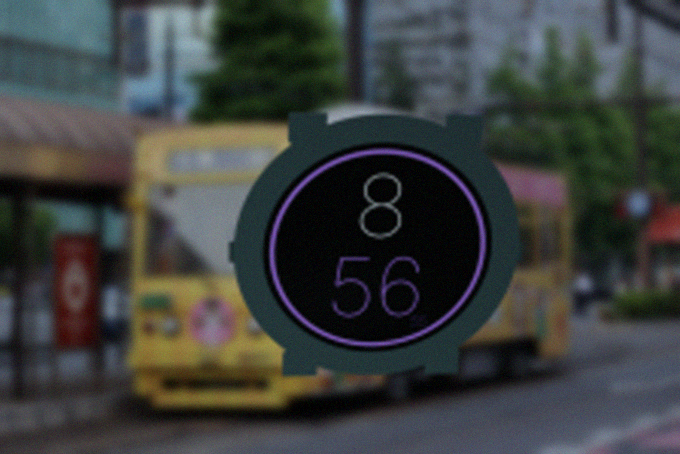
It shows 8,56
